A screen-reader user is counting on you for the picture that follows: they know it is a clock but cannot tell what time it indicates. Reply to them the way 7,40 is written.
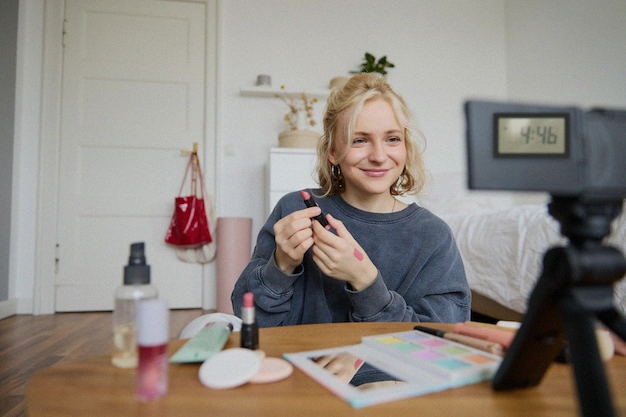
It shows 4,46
